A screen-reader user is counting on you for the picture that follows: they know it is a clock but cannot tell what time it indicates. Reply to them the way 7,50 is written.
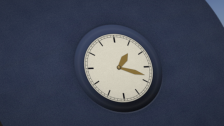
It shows 1,18
